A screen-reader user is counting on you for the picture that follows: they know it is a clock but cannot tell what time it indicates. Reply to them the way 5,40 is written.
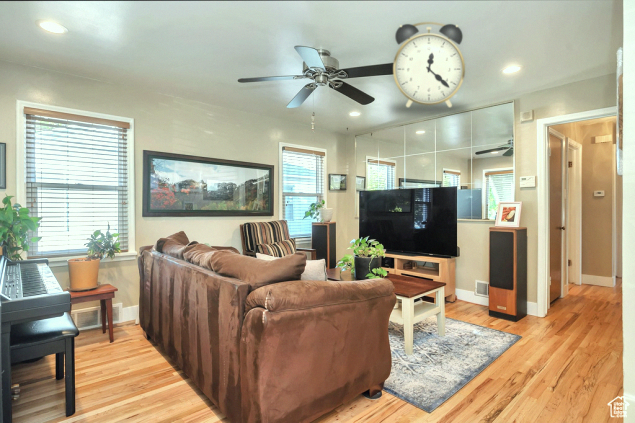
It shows 12,22
